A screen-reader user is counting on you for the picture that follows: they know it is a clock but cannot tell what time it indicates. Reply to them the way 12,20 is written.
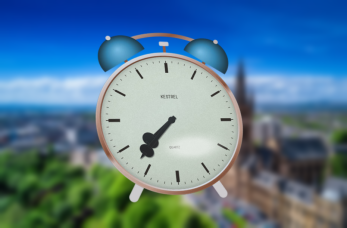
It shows 7,37
